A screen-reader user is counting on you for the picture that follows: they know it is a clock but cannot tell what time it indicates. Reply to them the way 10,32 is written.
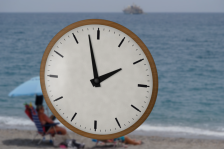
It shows 1,58
